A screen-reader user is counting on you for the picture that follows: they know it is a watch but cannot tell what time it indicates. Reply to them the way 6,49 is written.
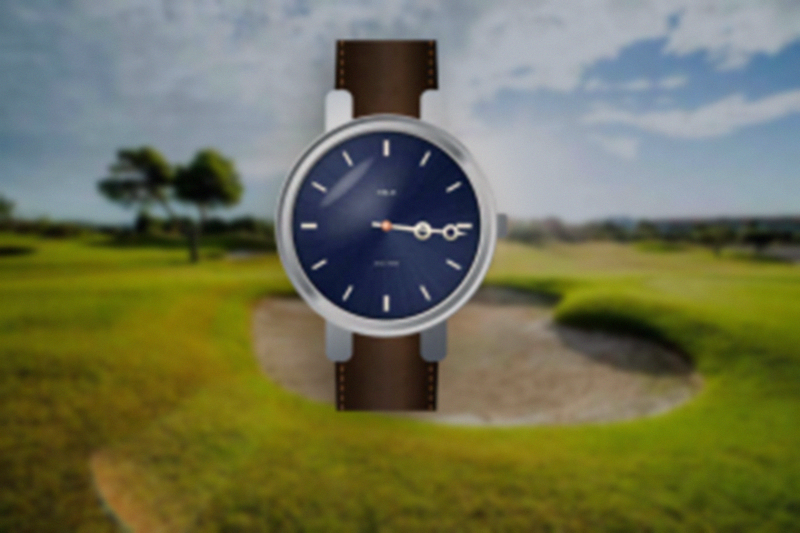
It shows 3,16
